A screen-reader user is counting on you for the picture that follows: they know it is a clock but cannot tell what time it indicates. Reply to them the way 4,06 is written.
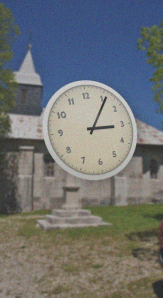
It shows 3,06
